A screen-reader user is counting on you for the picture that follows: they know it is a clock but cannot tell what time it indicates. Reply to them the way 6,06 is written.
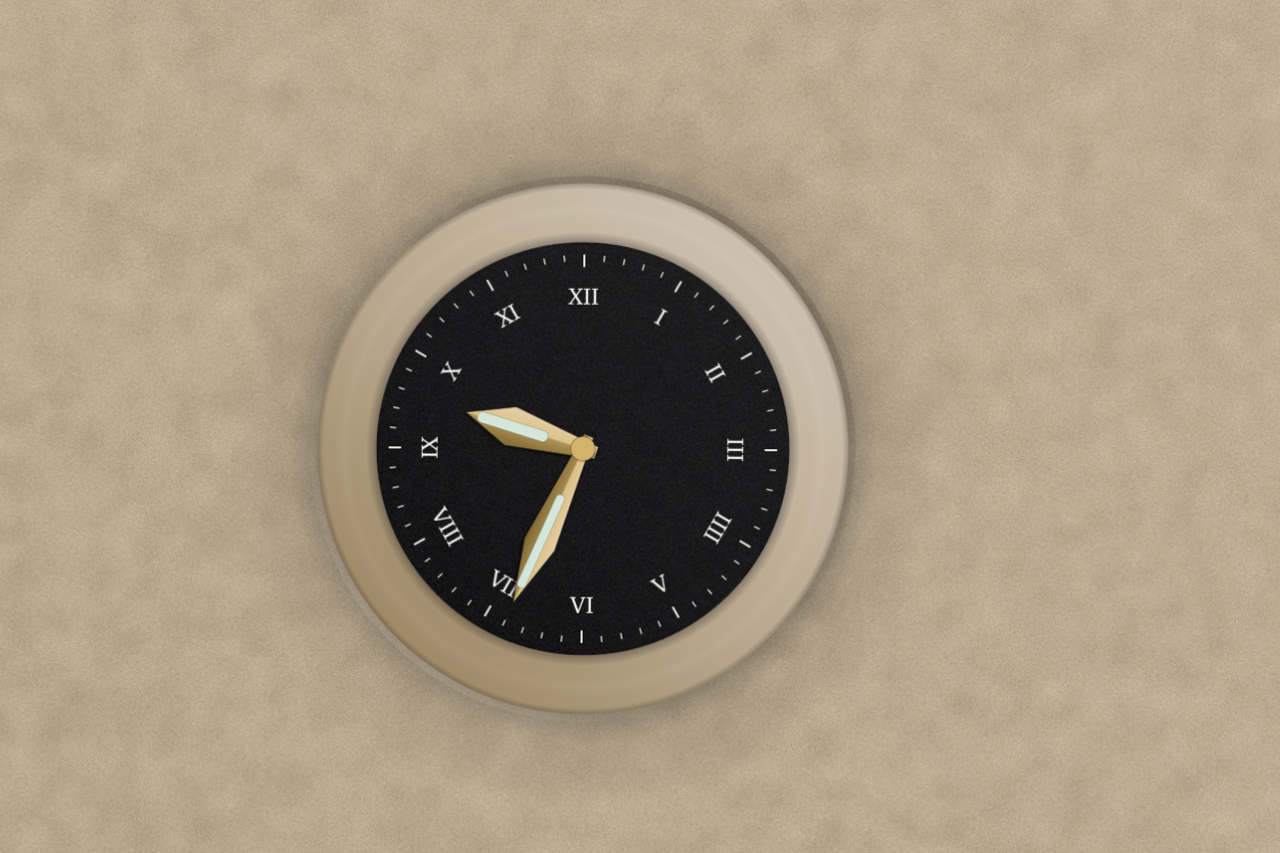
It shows 9,34
